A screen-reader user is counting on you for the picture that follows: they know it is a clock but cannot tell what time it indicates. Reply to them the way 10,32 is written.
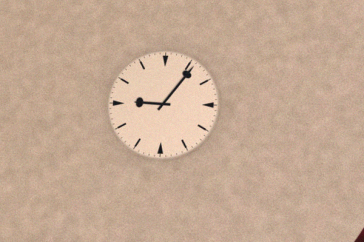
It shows 9,06
